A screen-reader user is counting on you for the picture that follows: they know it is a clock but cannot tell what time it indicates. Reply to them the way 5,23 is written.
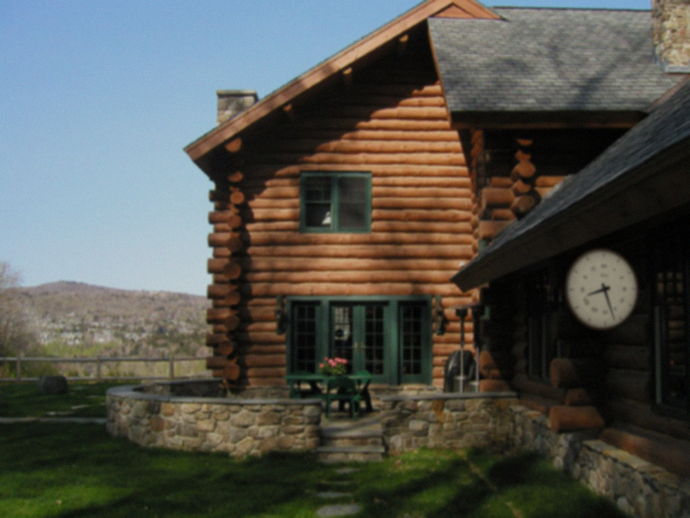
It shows 8,27
